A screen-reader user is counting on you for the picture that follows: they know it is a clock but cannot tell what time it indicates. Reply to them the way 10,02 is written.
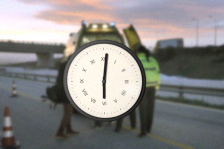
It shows 6,01
